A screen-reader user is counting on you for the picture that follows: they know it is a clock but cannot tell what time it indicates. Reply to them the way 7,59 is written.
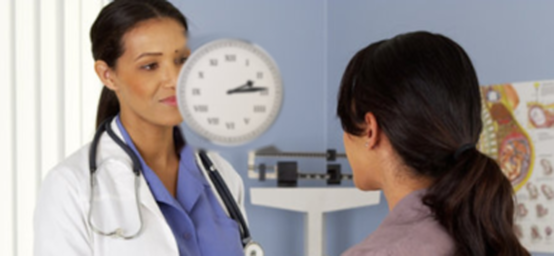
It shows 2,14
